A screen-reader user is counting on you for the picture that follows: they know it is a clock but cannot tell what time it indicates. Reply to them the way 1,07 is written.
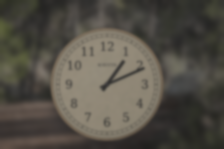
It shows 1,11
